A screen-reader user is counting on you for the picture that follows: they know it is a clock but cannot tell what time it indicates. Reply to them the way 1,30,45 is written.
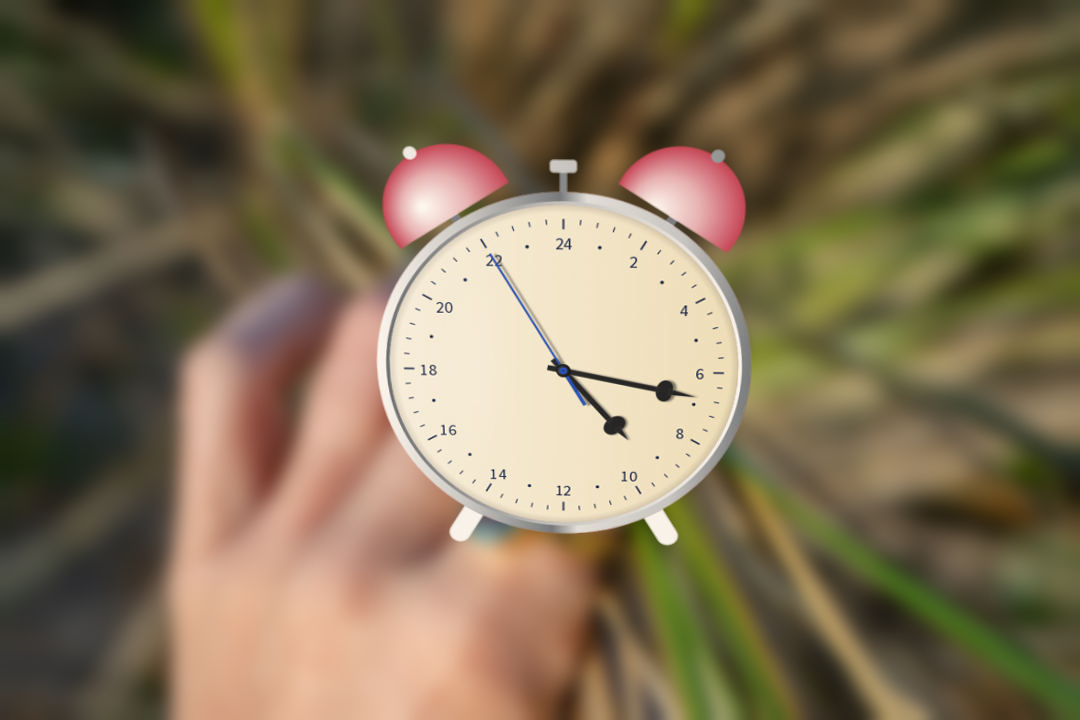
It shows 9,16,55
